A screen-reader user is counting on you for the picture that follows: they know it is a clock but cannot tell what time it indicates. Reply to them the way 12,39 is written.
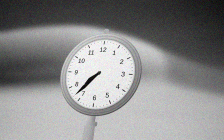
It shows 7,37
